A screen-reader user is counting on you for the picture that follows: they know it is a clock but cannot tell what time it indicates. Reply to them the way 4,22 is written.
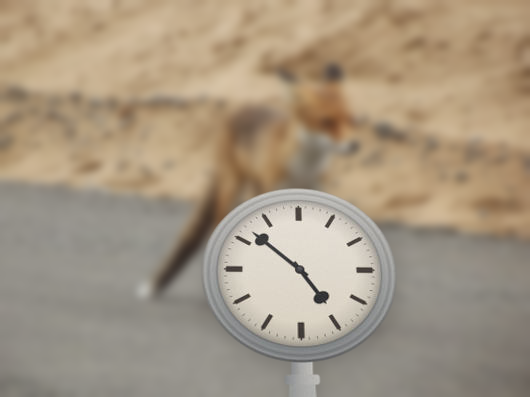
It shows 4,52
